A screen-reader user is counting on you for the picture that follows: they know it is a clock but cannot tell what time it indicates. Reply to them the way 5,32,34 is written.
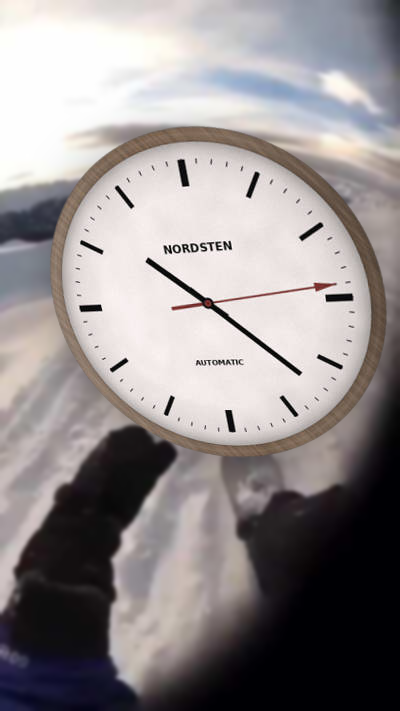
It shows 10,22,14
